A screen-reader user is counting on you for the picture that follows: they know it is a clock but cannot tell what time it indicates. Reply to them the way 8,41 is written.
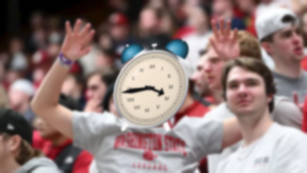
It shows 3,44
